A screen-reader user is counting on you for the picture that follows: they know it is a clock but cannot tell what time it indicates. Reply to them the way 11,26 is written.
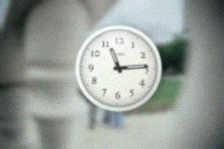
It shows 11,14
